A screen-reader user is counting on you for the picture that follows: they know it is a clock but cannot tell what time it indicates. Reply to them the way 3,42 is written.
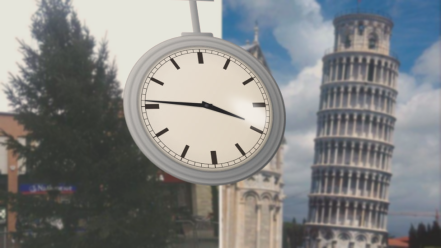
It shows 3,46
